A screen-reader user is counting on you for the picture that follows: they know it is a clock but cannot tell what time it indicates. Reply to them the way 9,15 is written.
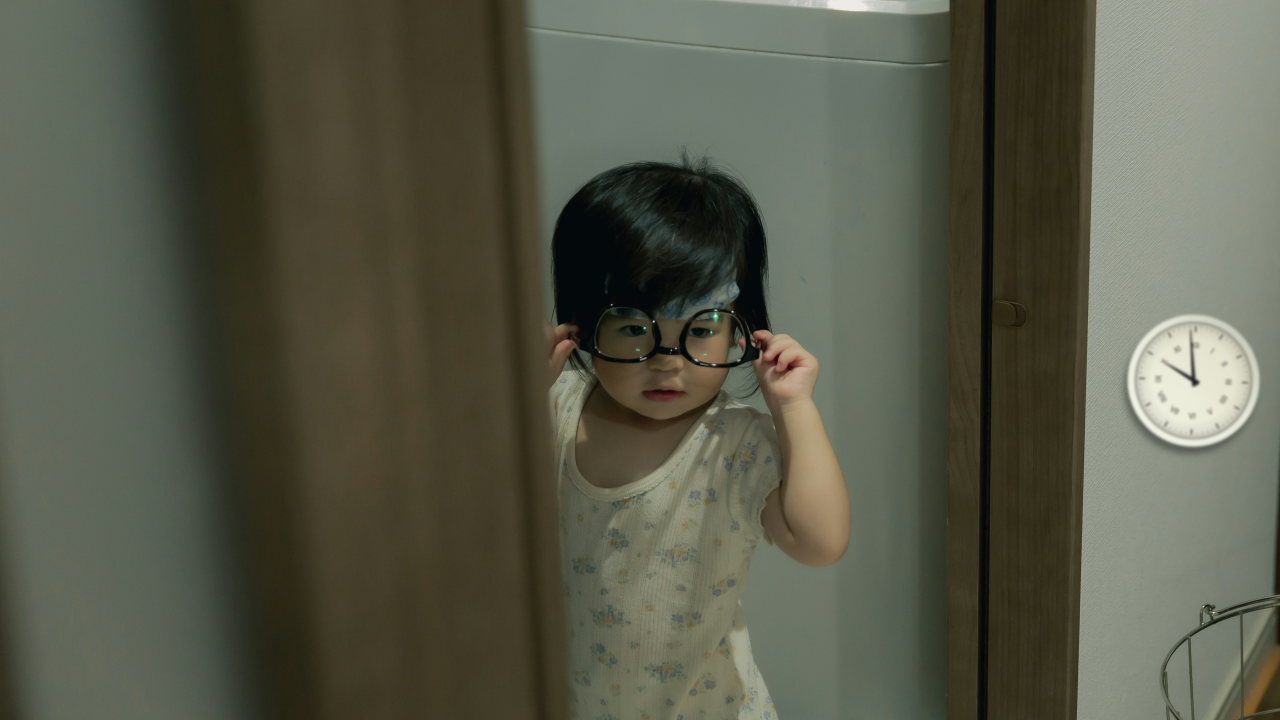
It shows 9,59
